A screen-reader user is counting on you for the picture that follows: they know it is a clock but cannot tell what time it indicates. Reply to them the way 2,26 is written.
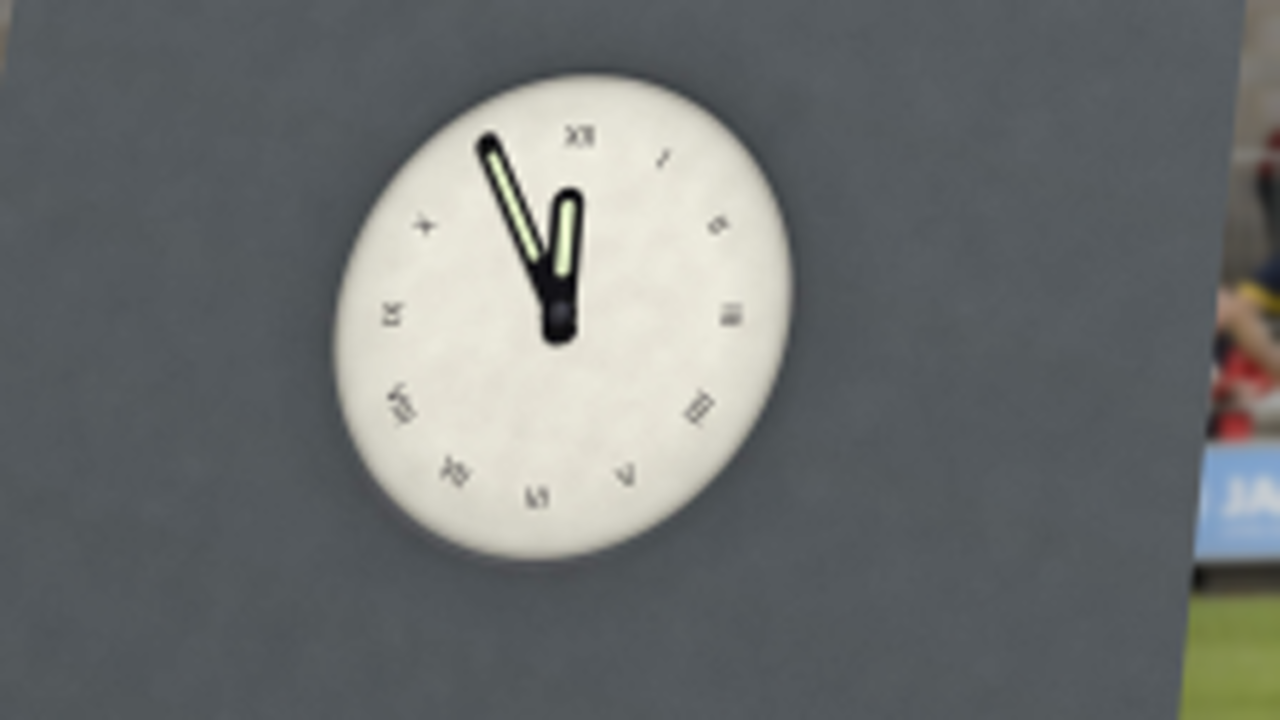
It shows 11,55
